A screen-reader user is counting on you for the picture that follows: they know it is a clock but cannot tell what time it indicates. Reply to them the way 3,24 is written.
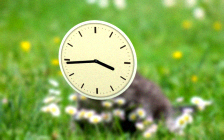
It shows 3,44
